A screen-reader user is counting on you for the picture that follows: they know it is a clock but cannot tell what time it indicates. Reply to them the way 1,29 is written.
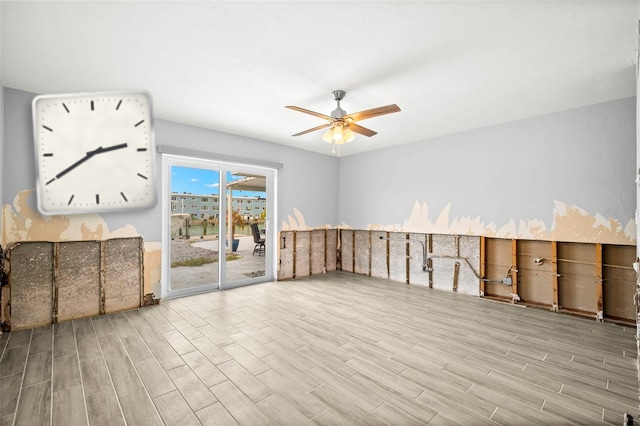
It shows 2,40
